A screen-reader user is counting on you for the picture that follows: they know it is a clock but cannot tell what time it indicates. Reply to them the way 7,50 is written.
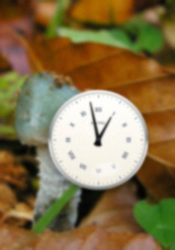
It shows 12,58
